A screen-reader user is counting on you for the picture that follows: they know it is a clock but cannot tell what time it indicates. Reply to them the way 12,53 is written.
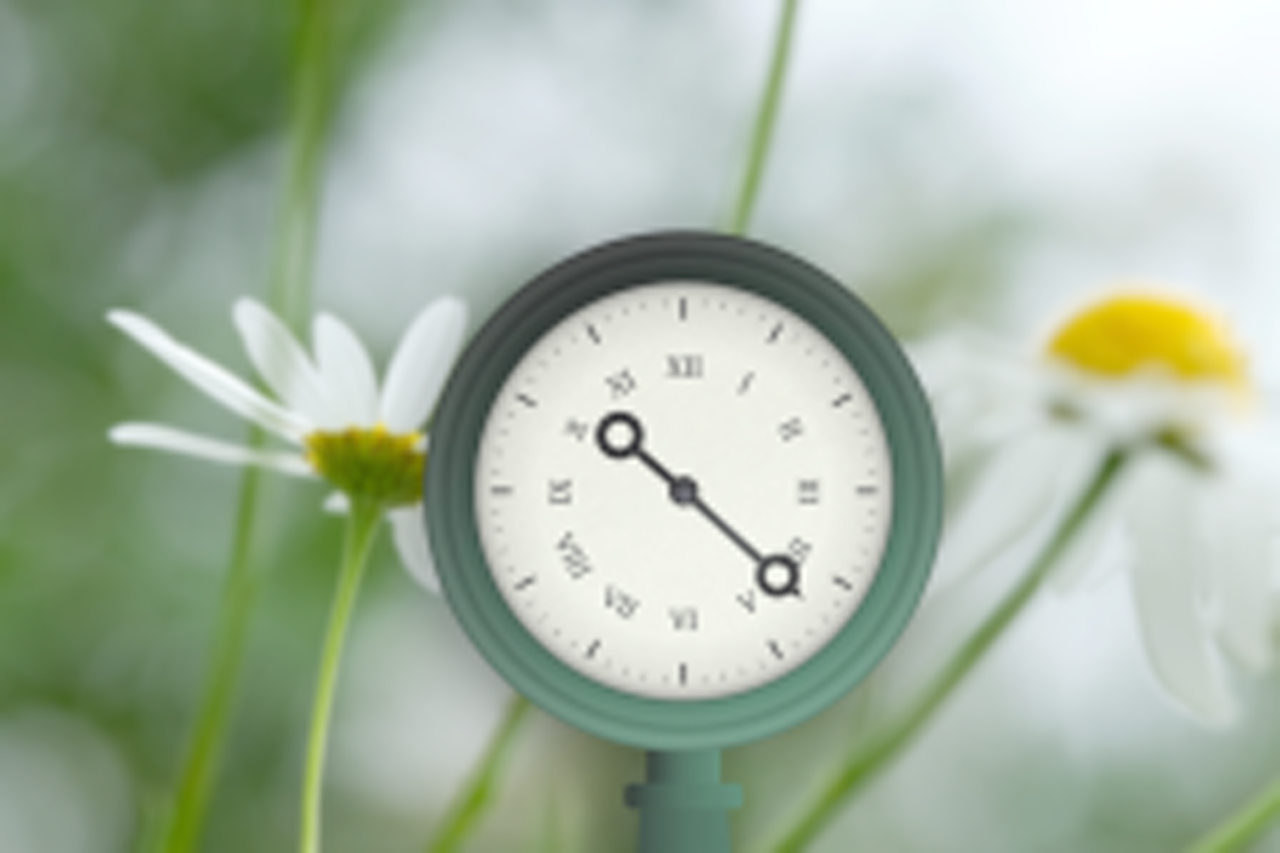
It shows 10,22
